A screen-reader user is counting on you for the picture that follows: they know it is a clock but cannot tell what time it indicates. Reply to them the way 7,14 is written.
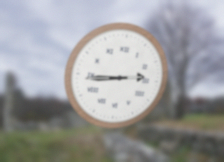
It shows 2,44
